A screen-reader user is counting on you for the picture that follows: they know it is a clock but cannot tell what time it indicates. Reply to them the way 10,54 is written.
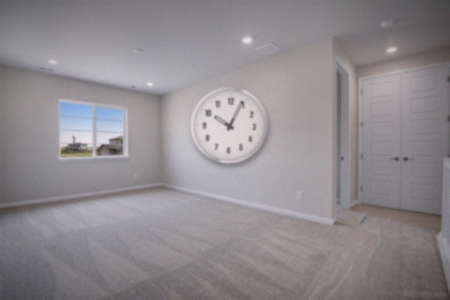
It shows 10,04
